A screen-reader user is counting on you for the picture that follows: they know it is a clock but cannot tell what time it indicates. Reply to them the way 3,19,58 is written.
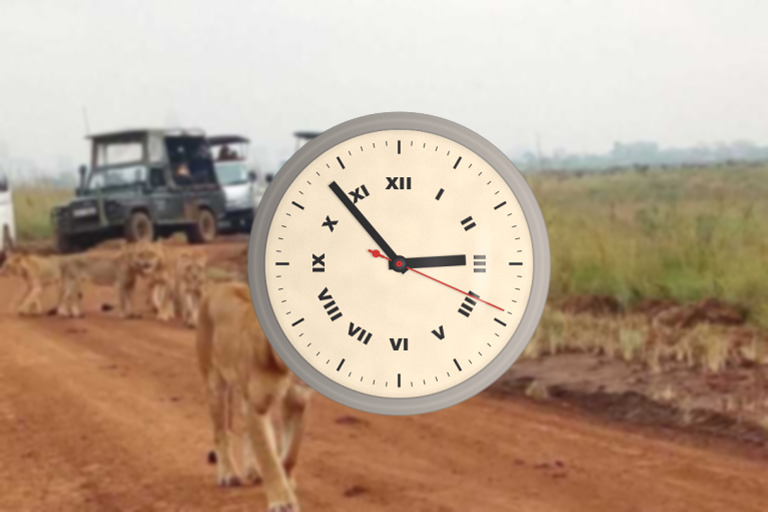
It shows 2,53,19
